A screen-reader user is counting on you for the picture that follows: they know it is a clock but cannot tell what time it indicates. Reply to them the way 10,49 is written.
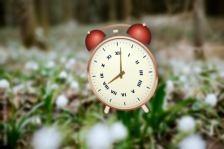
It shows 8,01
